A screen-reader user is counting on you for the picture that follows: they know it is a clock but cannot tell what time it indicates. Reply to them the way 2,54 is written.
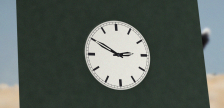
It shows 2,50
